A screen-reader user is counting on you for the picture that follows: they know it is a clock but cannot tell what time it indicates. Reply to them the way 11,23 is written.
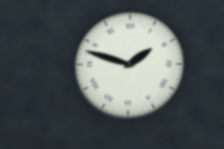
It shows 1,48
